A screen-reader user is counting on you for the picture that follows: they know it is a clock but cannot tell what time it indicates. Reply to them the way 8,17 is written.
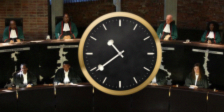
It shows 10,39
